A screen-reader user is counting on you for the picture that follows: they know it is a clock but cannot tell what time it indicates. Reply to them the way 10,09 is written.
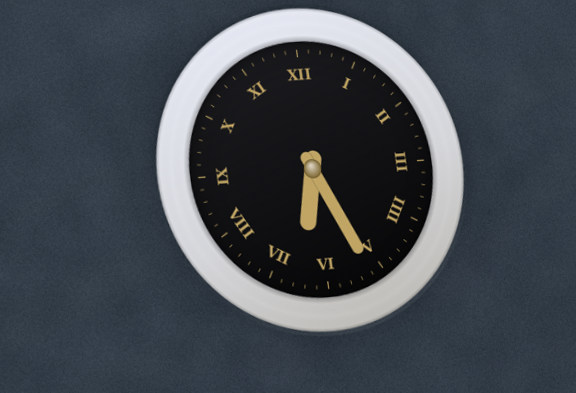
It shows 6,26
